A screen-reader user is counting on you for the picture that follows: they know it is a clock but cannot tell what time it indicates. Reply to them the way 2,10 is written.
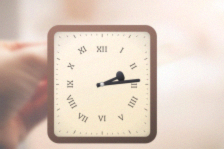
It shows 2,14
